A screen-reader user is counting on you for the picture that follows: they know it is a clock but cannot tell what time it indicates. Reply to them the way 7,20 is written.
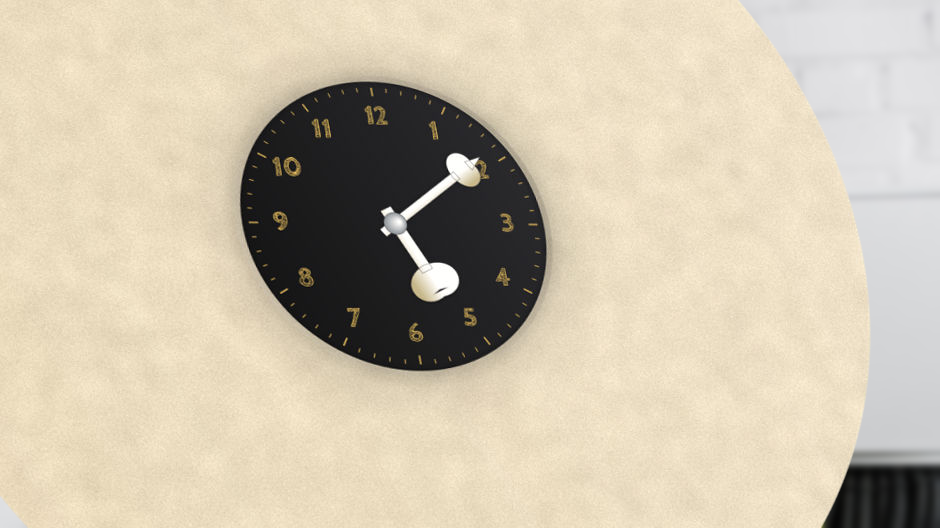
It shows 5,09
